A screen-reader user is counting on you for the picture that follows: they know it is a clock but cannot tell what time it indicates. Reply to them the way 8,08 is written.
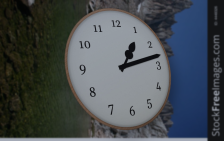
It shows 1,13
